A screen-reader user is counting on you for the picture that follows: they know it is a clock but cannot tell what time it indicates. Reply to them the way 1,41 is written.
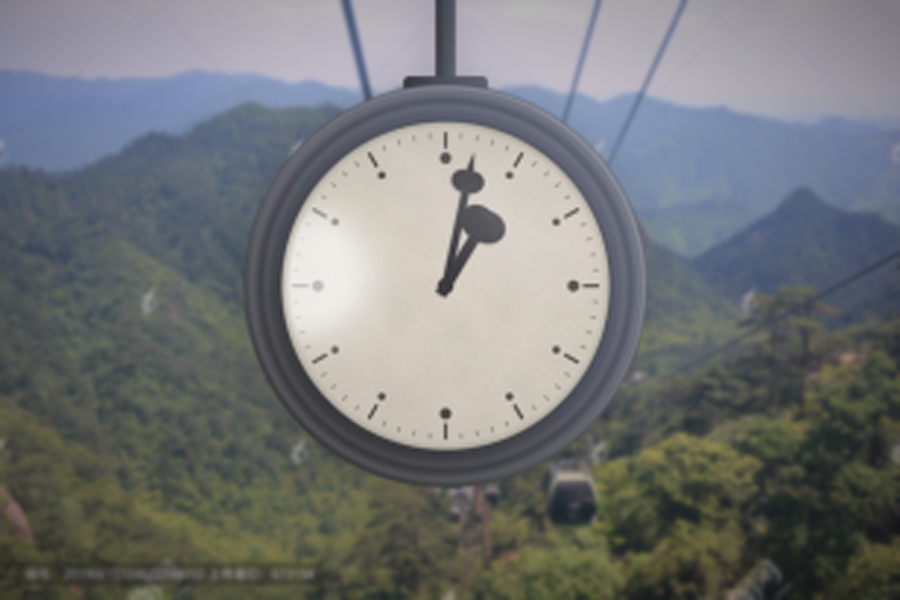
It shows 1,02
